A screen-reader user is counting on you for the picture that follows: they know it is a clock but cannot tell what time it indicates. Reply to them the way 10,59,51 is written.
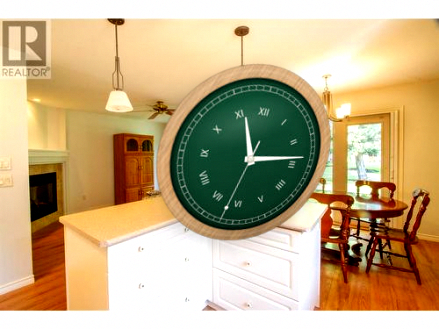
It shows 11,13,32
